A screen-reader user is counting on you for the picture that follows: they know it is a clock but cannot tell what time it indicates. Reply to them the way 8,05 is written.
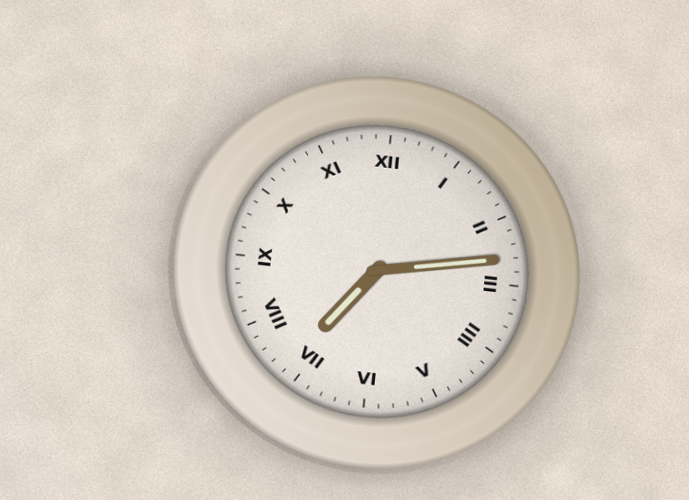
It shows 7,13
